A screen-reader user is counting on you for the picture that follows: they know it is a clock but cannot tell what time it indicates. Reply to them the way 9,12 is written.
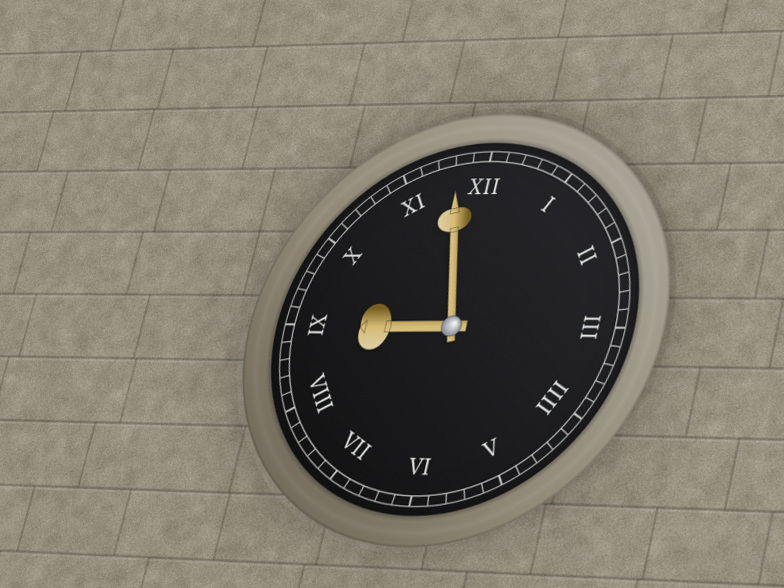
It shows 8,58
